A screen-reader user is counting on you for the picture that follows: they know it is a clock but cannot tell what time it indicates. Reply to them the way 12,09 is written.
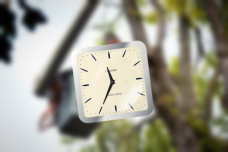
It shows 11,35
